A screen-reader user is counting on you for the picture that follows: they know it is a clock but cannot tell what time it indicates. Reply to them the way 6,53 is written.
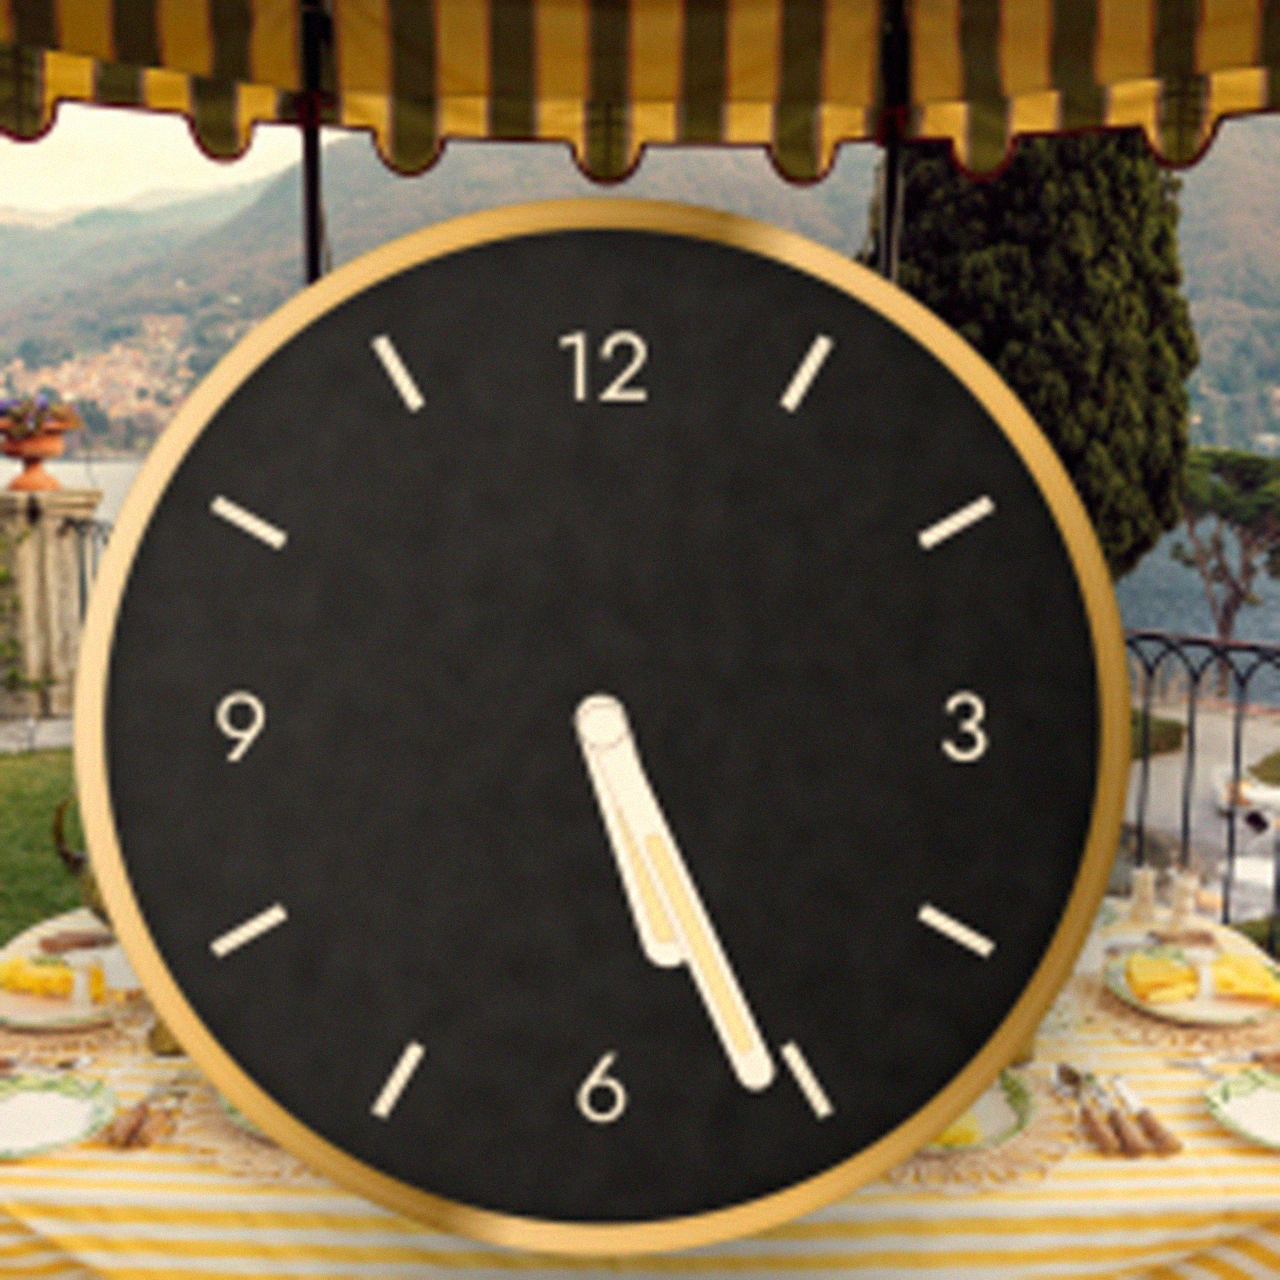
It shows 5,26
